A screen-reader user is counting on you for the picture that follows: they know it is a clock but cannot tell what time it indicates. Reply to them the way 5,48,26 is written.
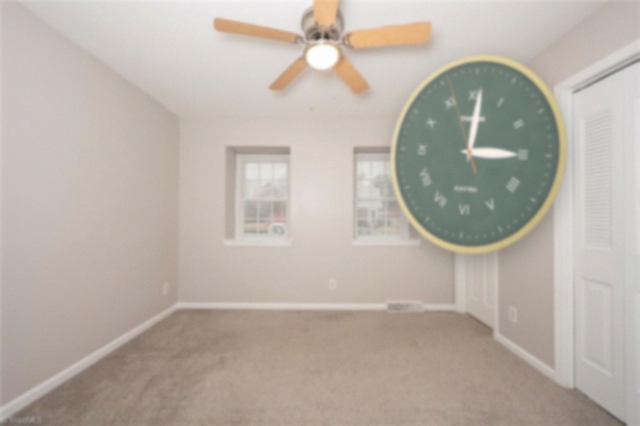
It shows 3,00,56
